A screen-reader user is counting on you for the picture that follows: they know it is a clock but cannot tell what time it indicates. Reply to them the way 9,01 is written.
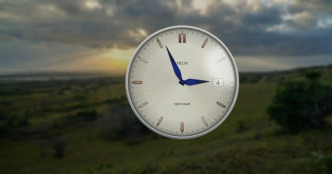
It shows 2,56
